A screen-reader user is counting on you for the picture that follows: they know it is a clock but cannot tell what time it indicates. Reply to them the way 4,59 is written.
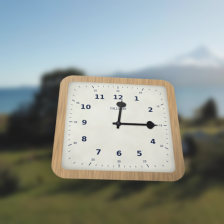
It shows 12,15
